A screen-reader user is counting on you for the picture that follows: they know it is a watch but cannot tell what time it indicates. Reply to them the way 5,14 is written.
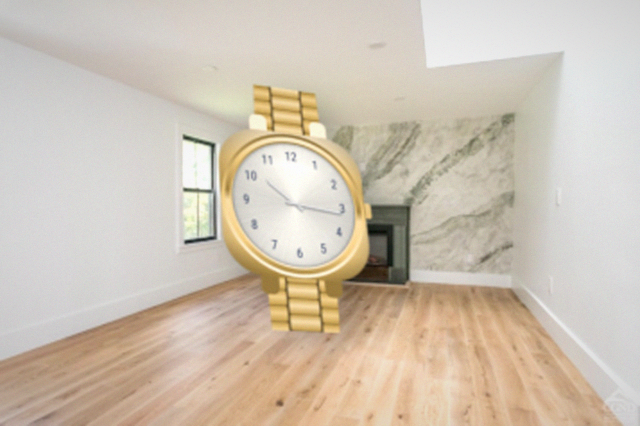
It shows 10,16
